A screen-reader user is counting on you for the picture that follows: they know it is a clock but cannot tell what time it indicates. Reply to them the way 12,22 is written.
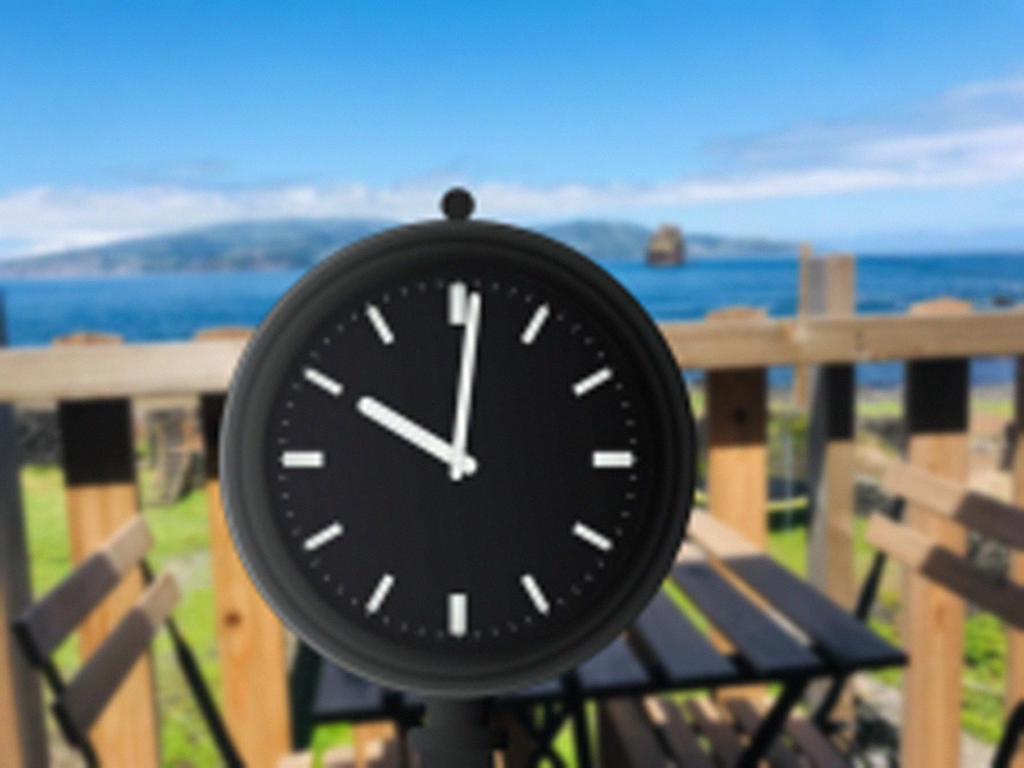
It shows 10,01
